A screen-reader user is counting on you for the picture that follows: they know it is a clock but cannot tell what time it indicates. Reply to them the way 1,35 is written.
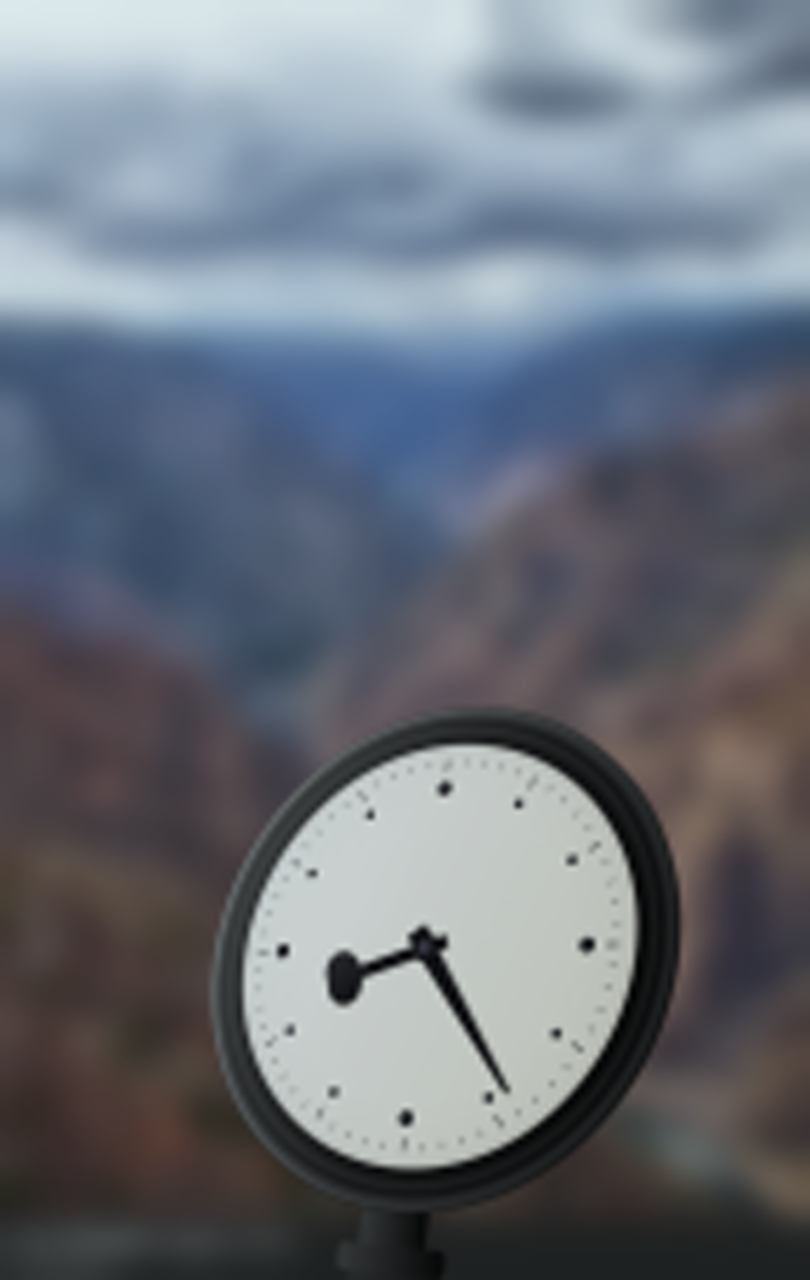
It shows 8,24
